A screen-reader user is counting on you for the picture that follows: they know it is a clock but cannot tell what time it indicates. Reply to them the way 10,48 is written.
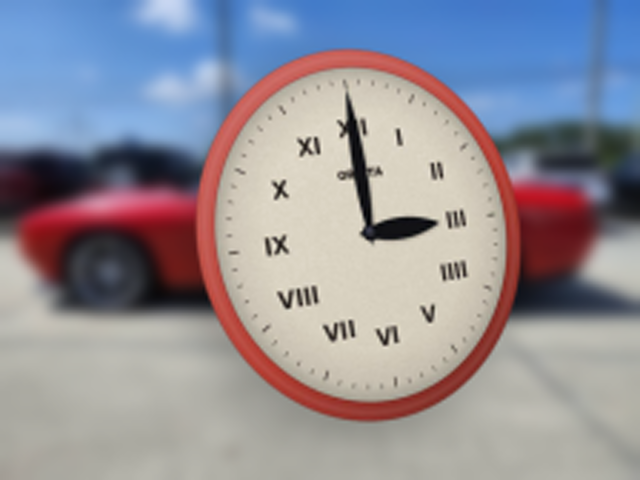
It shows 3,00
